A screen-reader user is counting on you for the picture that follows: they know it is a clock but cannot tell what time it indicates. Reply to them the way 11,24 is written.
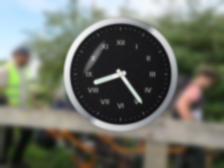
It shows 8,24
